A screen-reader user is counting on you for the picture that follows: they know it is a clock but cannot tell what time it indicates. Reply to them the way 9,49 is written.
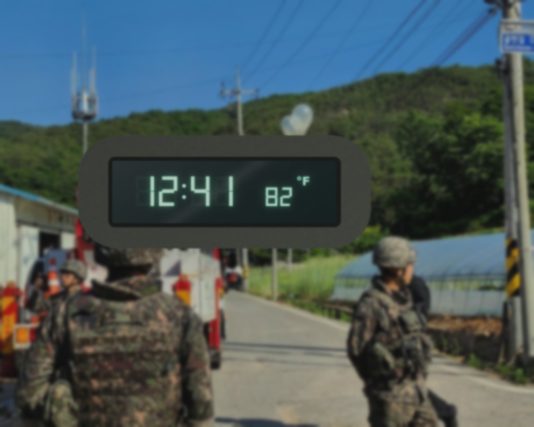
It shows 12,41
